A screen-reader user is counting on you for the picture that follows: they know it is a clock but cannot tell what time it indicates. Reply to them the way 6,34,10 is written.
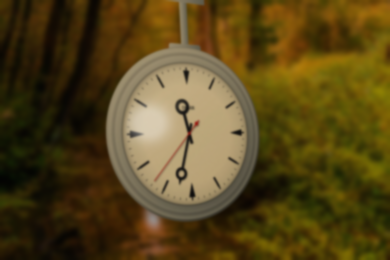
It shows 11,32,37
